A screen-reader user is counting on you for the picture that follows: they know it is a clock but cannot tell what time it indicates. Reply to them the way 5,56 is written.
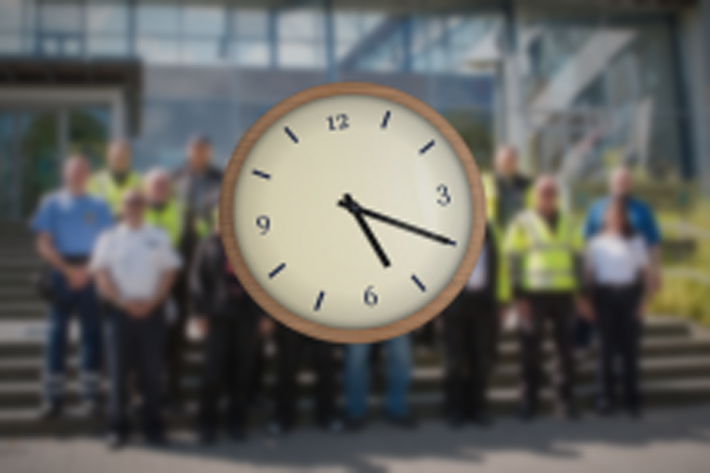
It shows 5,20
